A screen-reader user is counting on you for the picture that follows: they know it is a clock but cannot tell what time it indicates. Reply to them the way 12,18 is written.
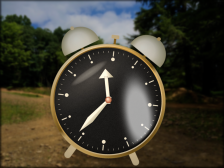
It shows 11,36
